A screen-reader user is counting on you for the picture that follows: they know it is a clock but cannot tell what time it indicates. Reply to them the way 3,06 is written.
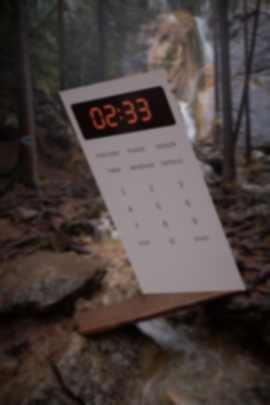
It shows 2,33
